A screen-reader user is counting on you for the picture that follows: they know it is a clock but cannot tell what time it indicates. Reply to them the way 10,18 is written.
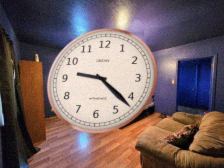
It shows 9,22
